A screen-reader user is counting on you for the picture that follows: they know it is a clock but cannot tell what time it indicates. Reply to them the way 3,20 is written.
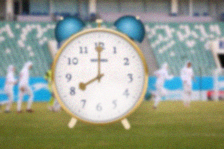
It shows 8,00
